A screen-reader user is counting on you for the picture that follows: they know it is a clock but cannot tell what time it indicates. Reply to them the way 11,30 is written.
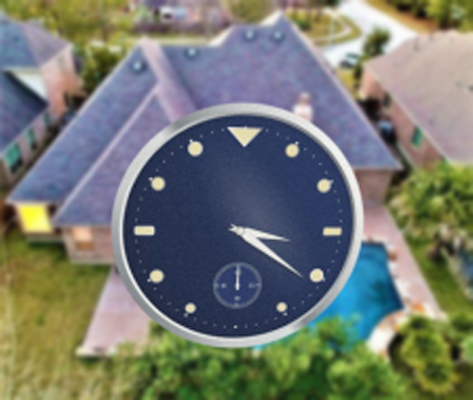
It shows 3,21
